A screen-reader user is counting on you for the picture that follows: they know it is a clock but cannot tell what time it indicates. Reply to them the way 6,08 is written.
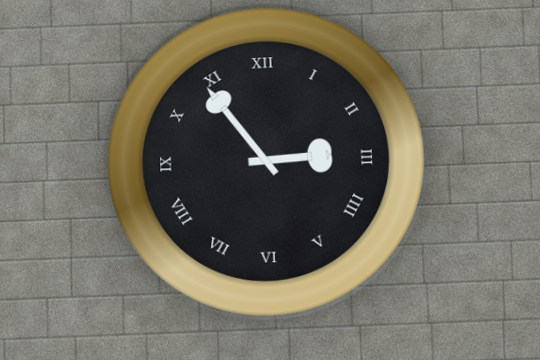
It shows 2,54
